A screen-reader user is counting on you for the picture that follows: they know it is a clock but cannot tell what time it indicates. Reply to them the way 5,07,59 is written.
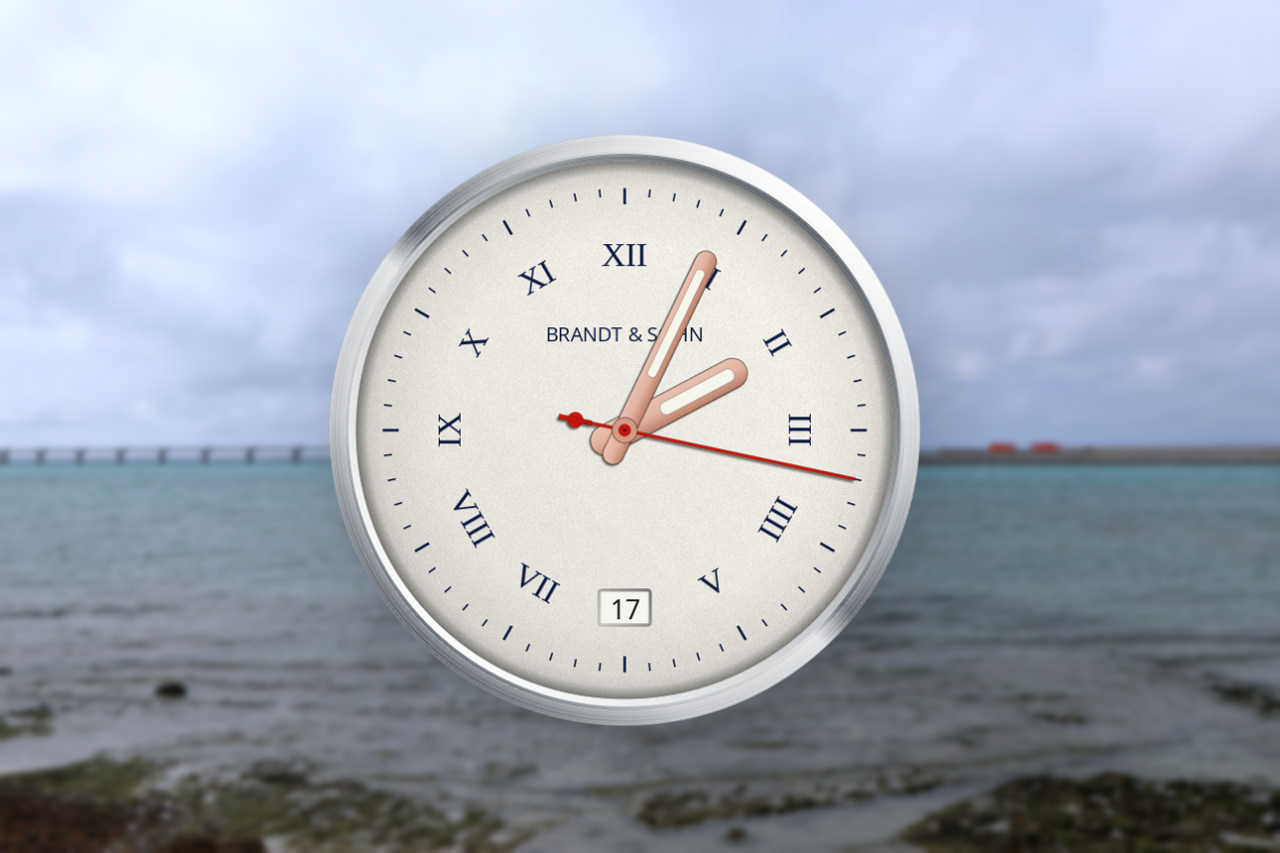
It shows 2,04,17
